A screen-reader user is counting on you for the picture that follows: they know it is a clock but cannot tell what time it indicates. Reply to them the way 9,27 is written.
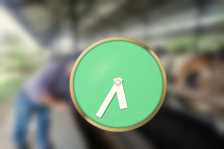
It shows 5,35
